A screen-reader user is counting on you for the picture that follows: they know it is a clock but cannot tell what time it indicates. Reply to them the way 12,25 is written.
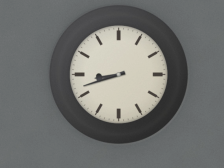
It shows 8,42
